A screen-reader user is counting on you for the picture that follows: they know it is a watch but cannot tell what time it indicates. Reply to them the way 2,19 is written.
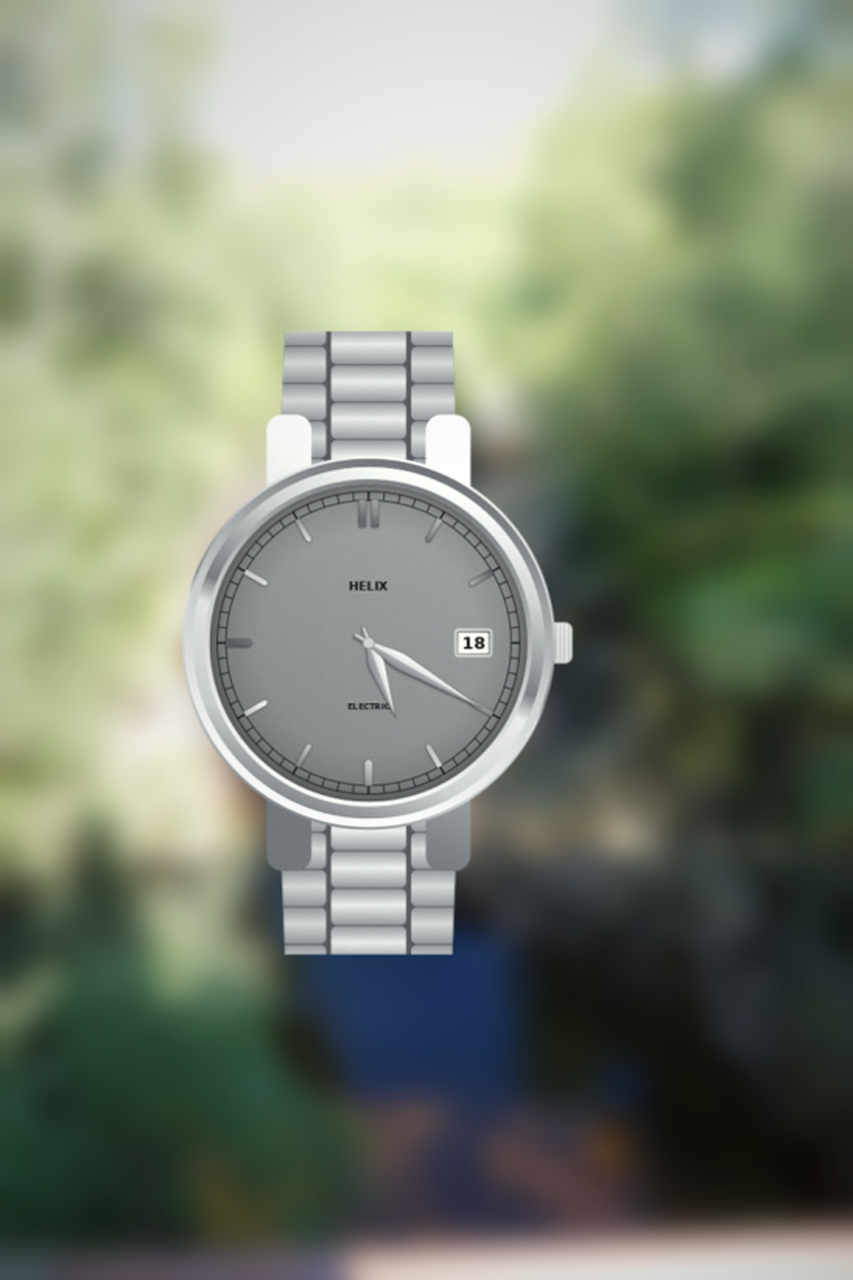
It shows 5,20
